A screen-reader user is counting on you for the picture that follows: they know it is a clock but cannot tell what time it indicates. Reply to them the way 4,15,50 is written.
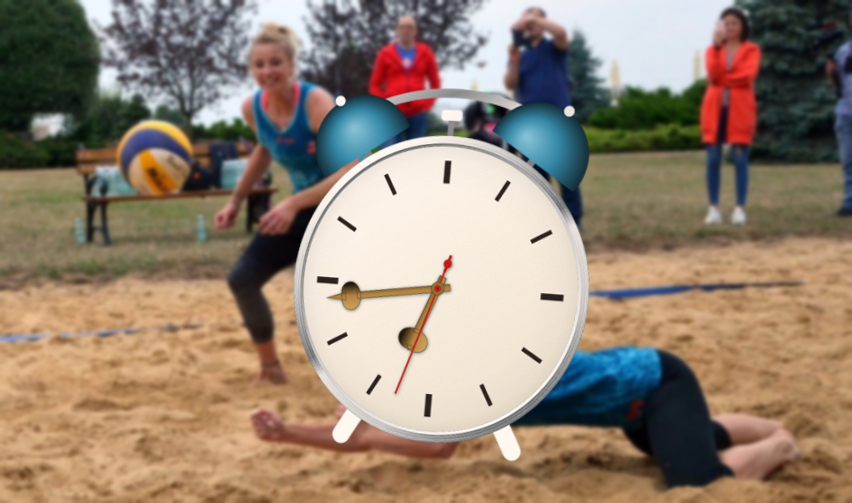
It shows 6,43,33
